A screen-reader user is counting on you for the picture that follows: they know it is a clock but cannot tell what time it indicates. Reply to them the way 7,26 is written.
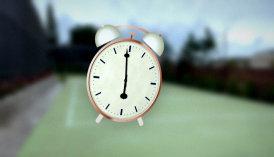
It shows 5,59
